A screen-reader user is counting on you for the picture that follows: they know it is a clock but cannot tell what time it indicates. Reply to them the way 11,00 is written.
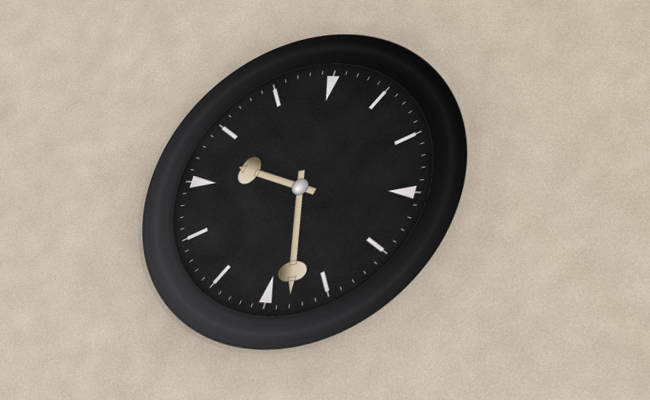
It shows 9,28
